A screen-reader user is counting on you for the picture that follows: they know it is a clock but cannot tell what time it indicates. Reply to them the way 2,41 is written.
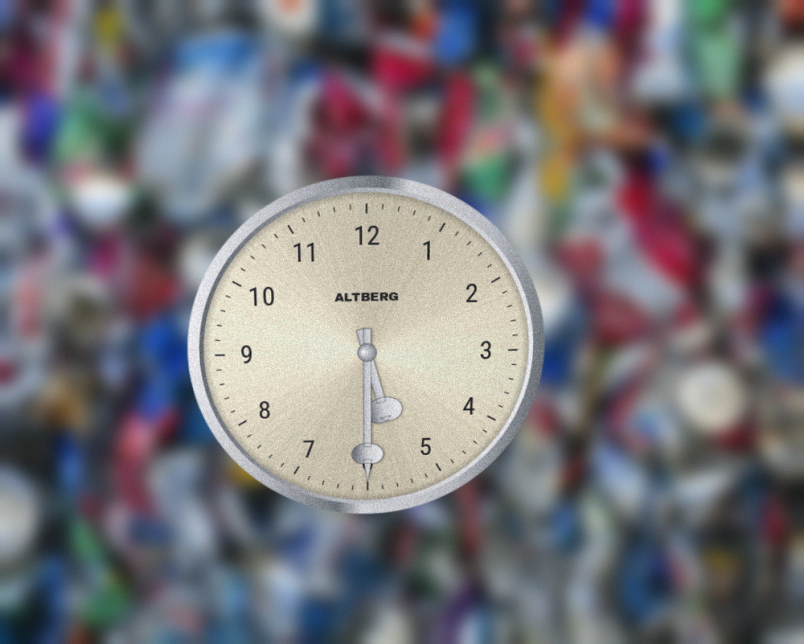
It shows 5,30
